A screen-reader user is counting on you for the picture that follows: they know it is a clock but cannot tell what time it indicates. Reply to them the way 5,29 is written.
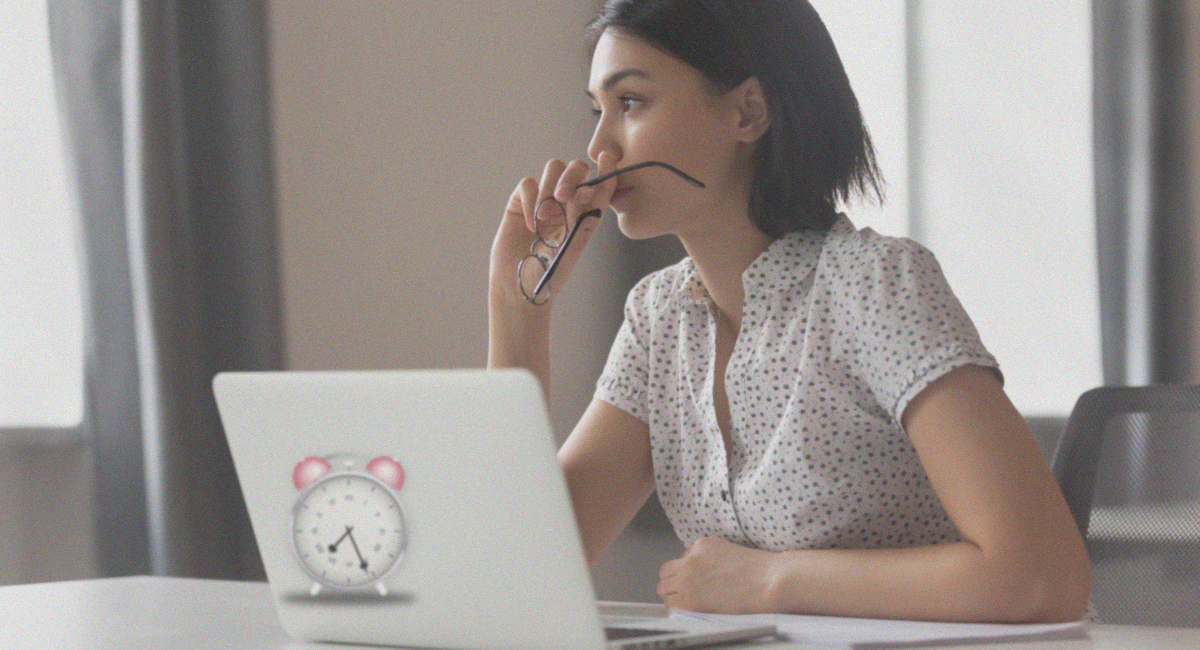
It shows 7,26
